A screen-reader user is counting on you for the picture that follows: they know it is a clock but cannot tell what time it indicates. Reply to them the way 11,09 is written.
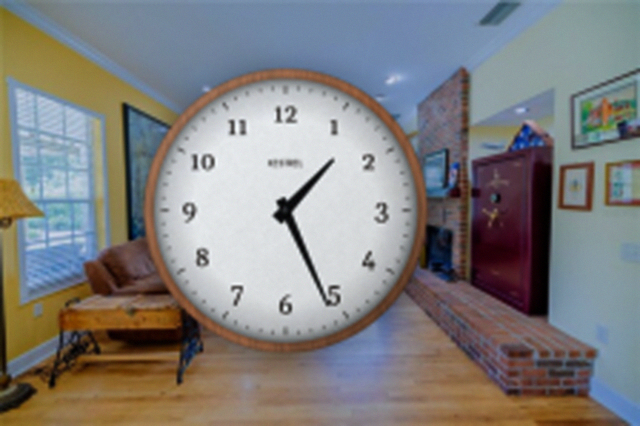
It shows 1,26
